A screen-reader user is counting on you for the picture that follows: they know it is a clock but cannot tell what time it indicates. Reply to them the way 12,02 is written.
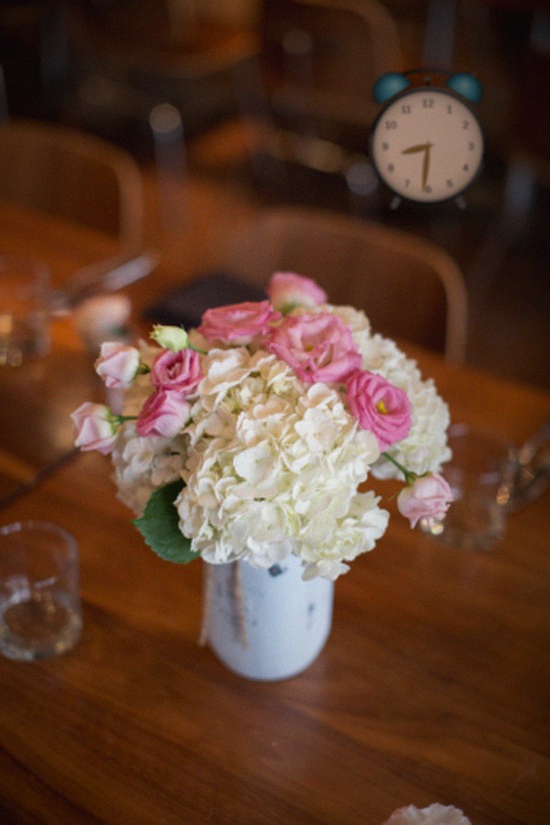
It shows 8,31
